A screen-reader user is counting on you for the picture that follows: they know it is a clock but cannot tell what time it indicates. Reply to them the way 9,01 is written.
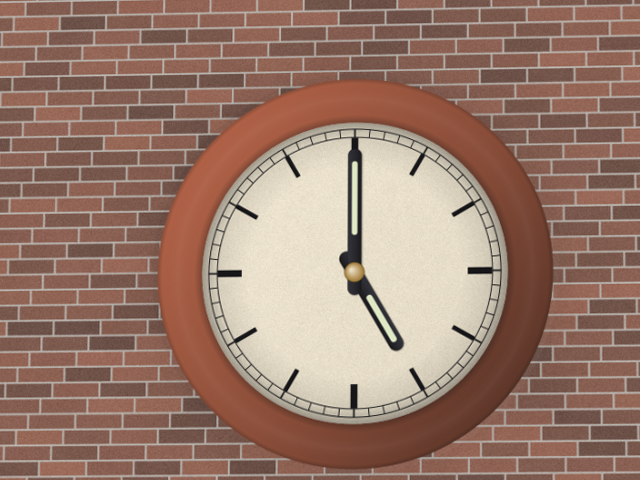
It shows 5,00
